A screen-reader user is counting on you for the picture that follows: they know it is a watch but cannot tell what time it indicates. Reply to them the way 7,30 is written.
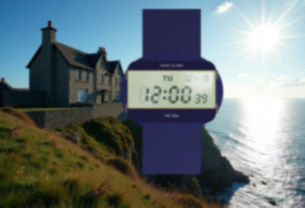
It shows 12,00
